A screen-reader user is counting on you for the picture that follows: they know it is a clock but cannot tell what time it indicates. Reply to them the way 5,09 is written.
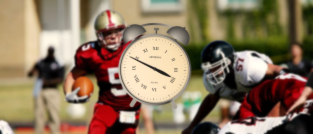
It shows 3,49
